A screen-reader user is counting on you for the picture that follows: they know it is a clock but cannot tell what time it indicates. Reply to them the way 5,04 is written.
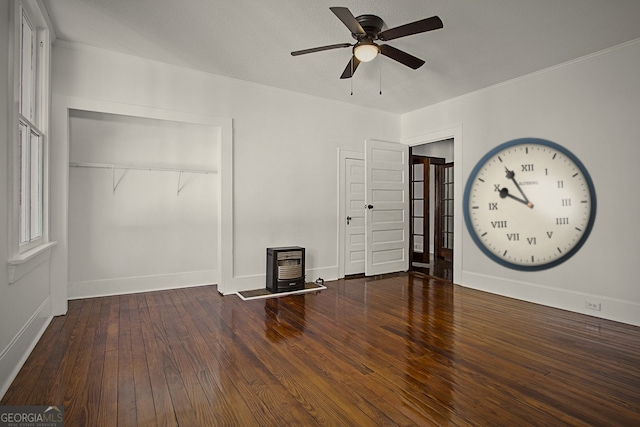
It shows 9,55
